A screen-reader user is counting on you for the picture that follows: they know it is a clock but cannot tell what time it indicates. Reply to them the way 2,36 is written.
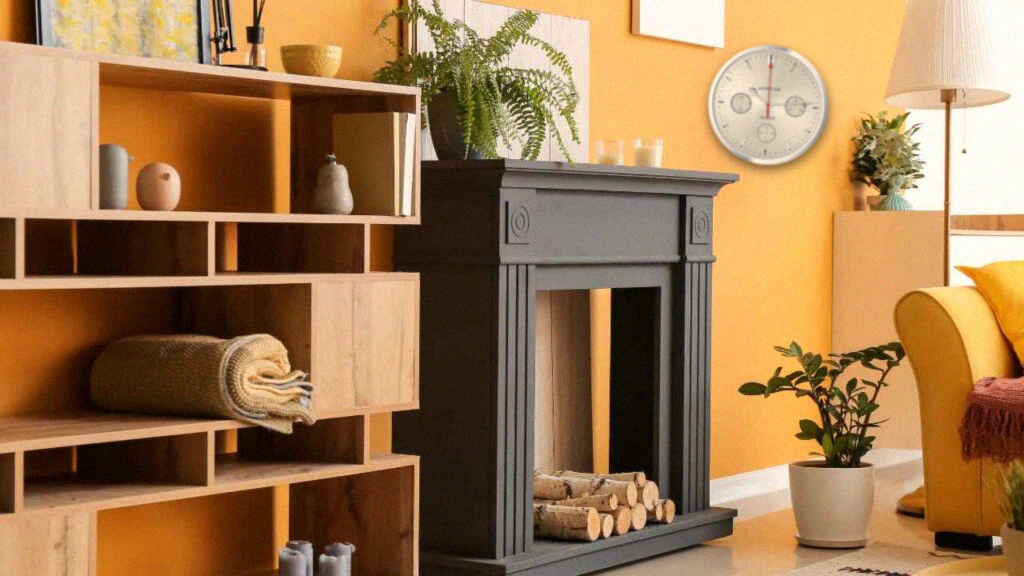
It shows 10,14
